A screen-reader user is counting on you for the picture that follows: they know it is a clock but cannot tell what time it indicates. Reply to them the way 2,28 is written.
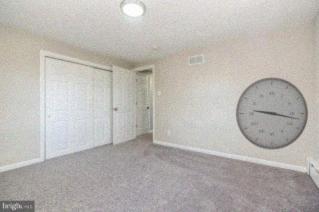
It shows 9,17
